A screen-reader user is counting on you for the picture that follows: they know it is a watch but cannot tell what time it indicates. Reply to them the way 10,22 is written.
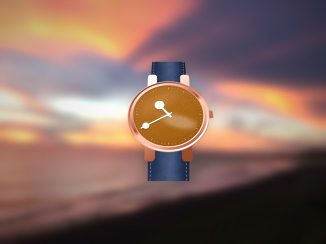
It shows 10,40
